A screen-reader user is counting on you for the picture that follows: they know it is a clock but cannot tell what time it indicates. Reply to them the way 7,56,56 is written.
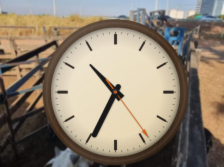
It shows 10,34,24
